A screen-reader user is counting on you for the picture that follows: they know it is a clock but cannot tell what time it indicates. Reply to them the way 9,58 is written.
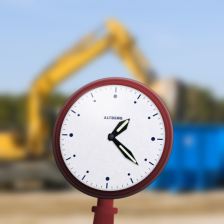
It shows 1,22
